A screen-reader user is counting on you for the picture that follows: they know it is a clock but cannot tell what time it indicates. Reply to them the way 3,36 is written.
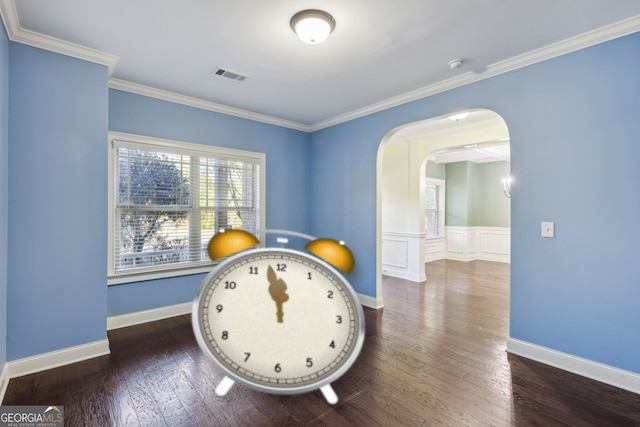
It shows 11,58
